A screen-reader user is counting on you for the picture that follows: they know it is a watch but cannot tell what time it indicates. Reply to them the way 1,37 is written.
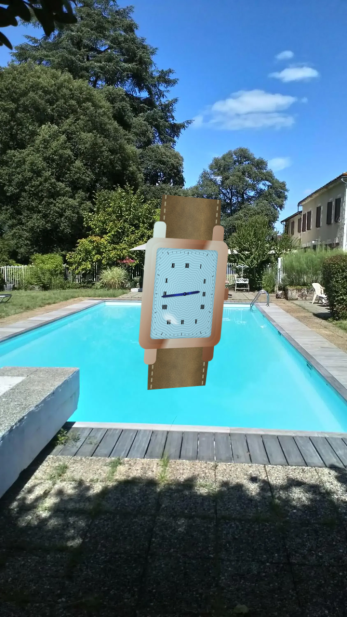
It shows 2,44
